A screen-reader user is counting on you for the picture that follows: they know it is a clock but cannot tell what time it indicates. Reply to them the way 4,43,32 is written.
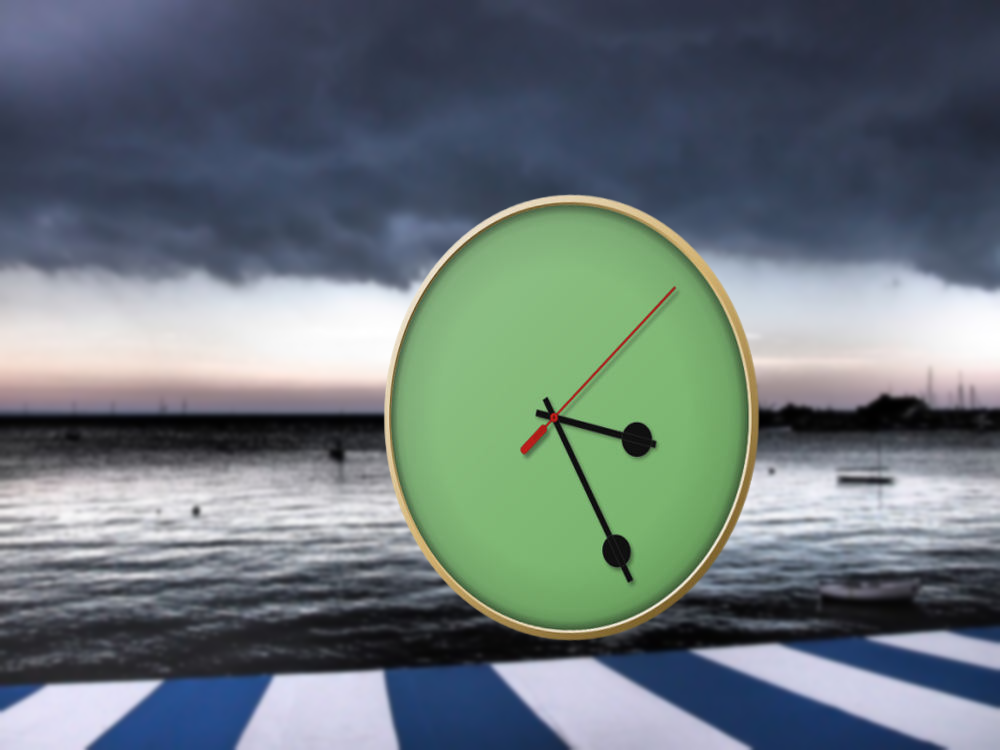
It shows 3,25,08
